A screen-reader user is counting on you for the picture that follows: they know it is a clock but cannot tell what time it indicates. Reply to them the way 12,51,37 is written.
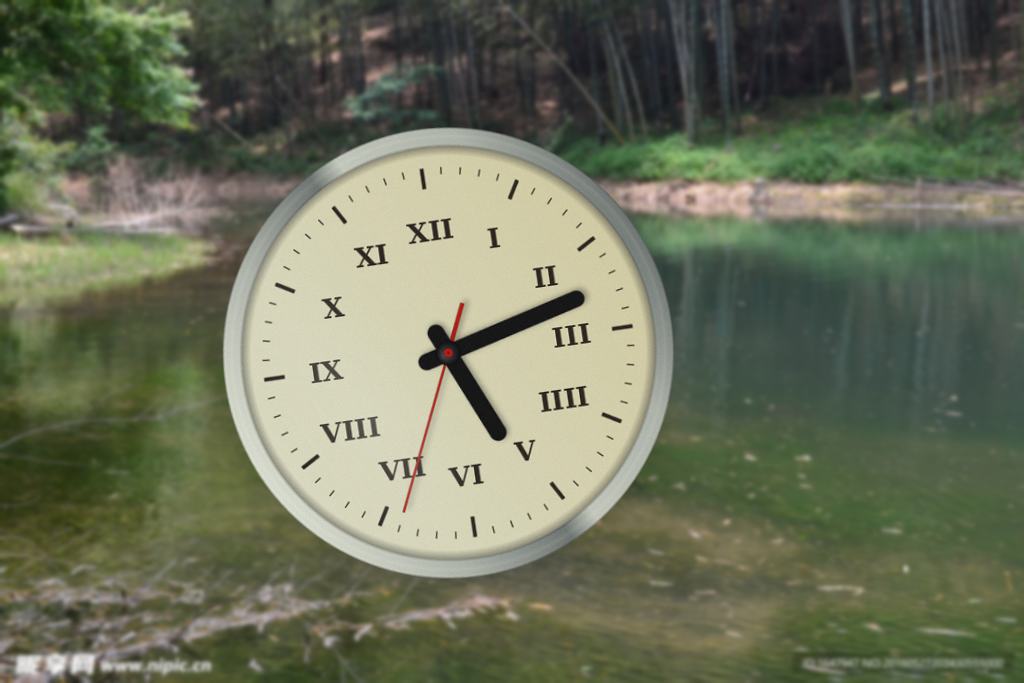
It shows 5,12,34
